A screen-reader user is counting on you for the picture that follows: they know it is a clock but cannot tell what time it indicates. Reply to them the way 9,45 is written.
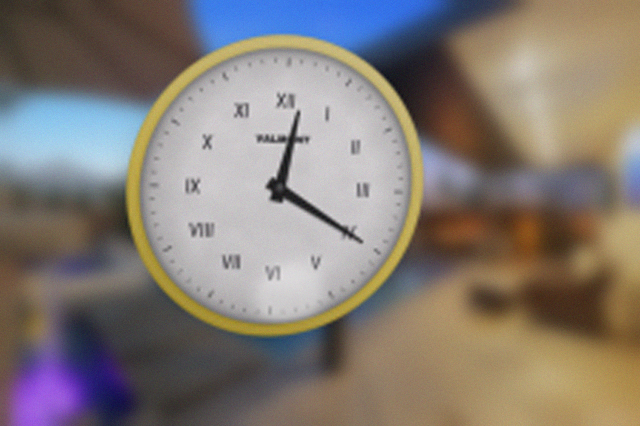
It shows 12,20
